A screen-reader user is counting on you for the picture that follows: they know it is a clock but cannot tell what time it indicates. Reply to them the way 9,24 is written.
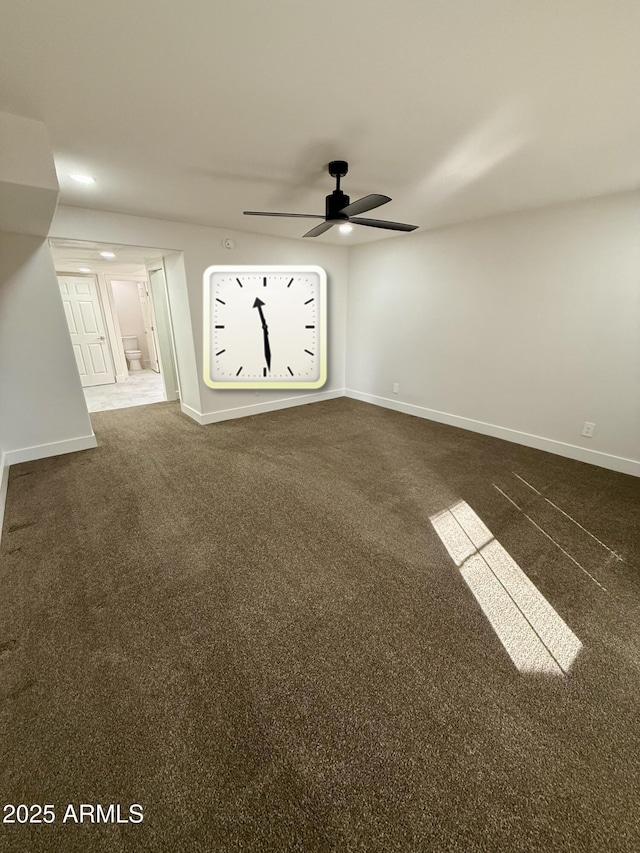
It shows 11,29
